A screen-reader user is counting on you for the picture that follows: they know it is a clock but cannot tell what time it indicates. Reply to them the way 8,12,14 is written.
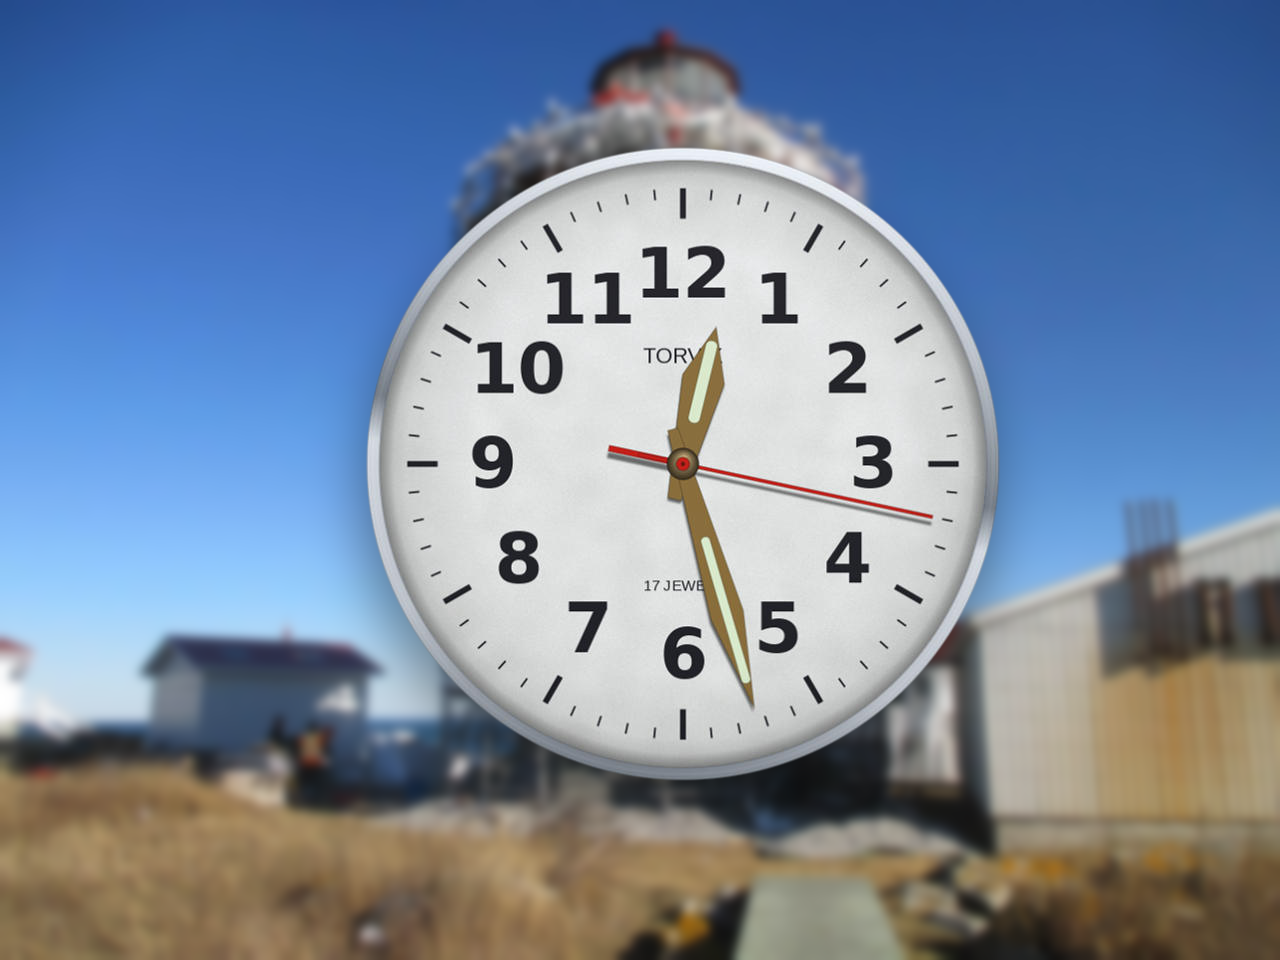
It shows 12,27,17
